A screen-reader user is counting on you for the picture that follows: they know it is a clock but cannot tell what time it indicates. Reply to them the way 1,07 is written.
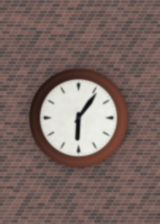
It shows 6,06
